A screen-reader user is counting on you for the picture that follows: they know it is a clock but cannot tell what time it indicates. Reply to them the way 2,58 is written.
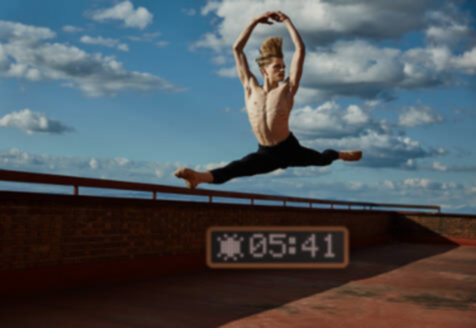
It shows 5,41
